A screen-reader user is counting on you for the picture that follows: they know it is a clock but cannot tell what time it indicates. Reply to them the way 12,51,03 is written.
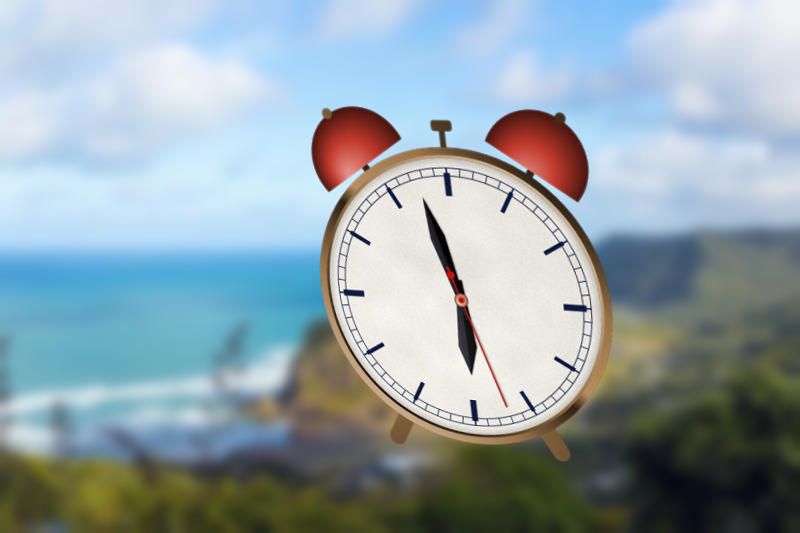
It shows 5,57,27
